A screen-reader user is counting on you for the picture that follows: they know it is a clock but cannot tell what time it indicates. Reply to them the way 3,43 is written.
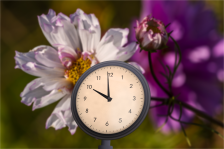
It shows 9,59
